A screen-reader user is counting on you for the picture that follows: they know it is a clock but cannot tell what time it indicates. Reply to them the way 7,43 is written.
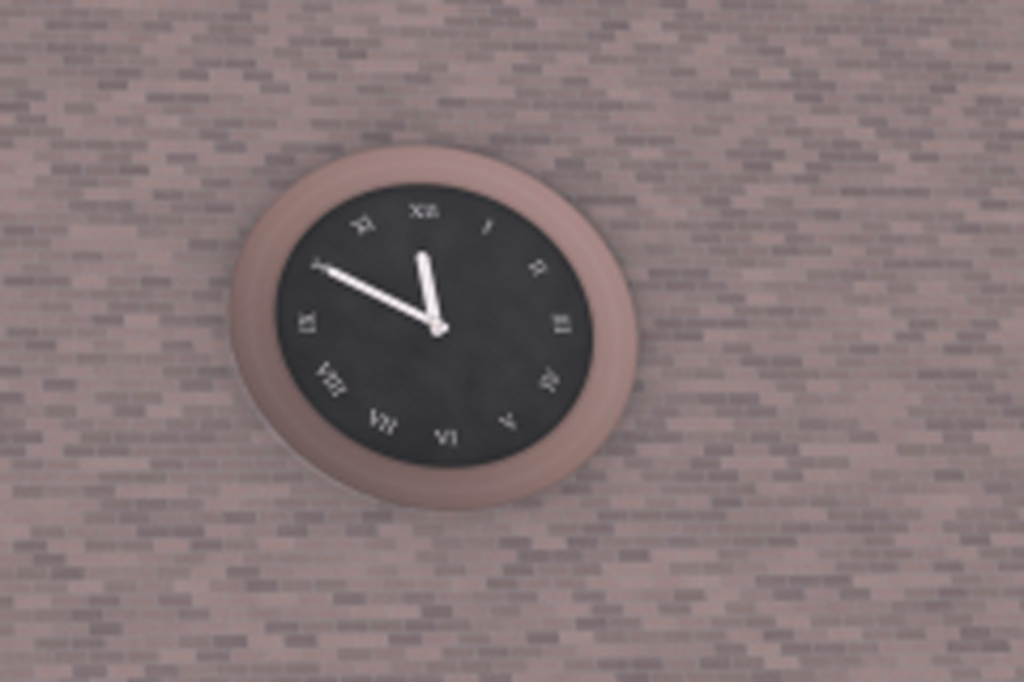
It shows 11,50
